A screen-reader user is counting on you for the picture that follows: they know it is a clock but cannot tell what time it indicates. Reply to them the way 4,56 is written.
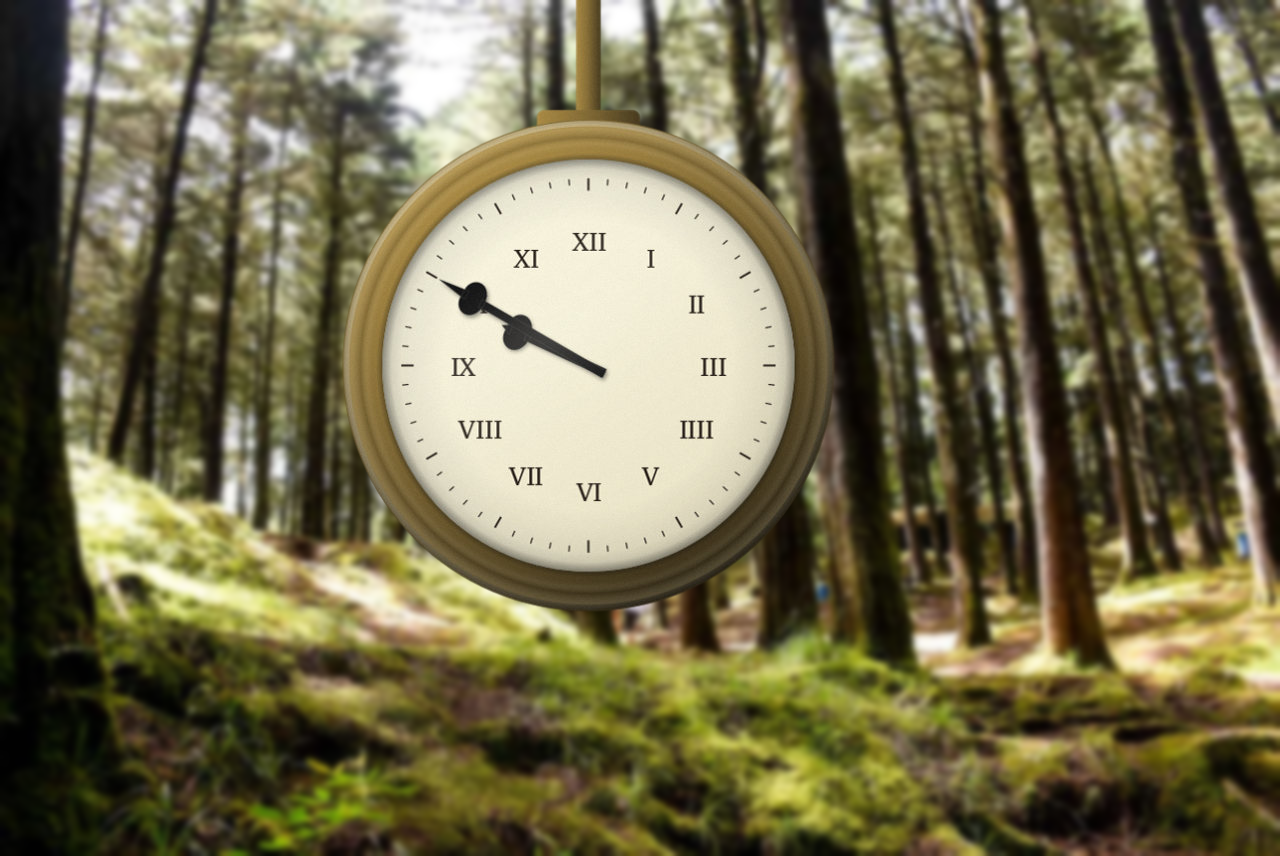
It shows 9,50
